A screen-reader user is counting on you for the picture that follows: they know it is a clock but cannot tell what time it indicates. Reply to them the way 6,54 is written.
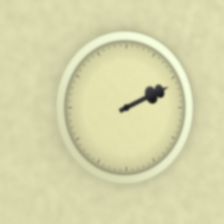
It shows 2,11
